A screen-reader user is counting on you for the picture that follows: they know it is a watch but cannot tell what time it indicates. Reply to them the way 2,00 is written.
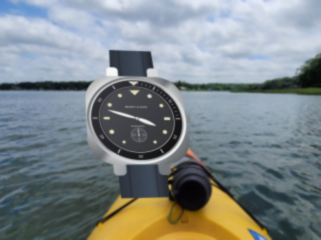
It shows 3,48
